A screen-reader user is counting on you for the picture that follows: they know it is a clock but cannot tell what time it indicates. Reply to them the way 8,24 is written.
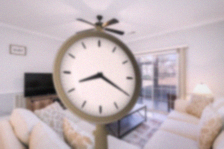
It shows 8,20
